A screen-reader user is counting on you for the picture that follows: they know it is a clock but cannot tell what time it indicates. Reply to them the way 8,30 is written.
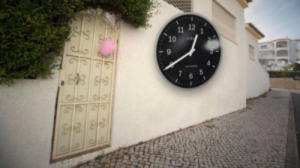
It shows 12,40
